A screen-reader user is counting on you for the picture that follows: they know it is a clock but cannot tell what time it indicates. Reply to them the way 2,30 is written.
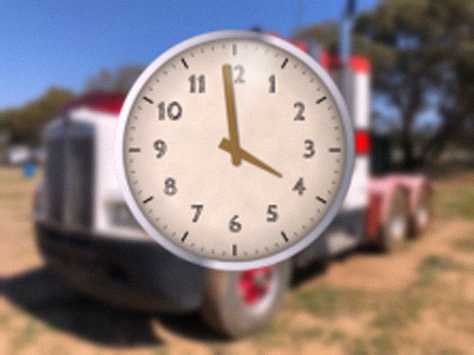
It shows 3,59
